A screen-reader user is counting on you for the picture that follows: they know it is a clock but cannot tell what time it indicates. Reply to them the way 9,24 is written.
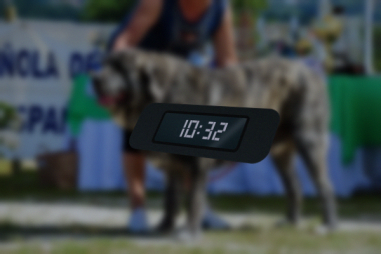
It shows 10,32
